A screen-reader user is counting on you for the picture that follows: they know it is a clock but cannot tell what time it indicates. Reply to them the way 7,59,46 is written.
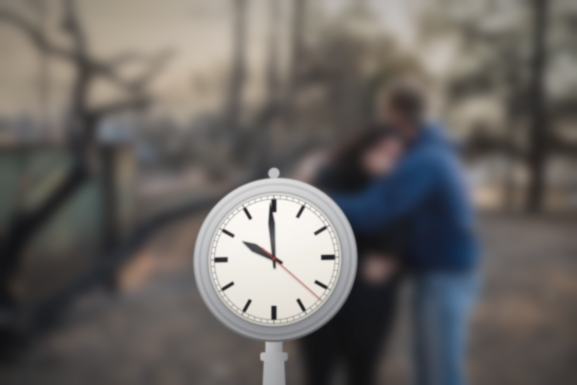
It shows 9,59,22
